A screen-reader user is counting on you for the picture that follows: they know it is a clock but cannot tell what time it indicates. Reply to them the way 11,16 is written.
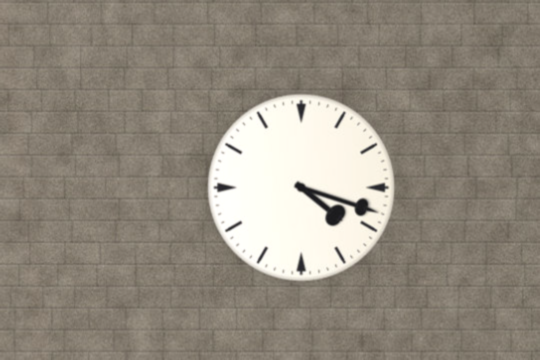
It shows 4,18
